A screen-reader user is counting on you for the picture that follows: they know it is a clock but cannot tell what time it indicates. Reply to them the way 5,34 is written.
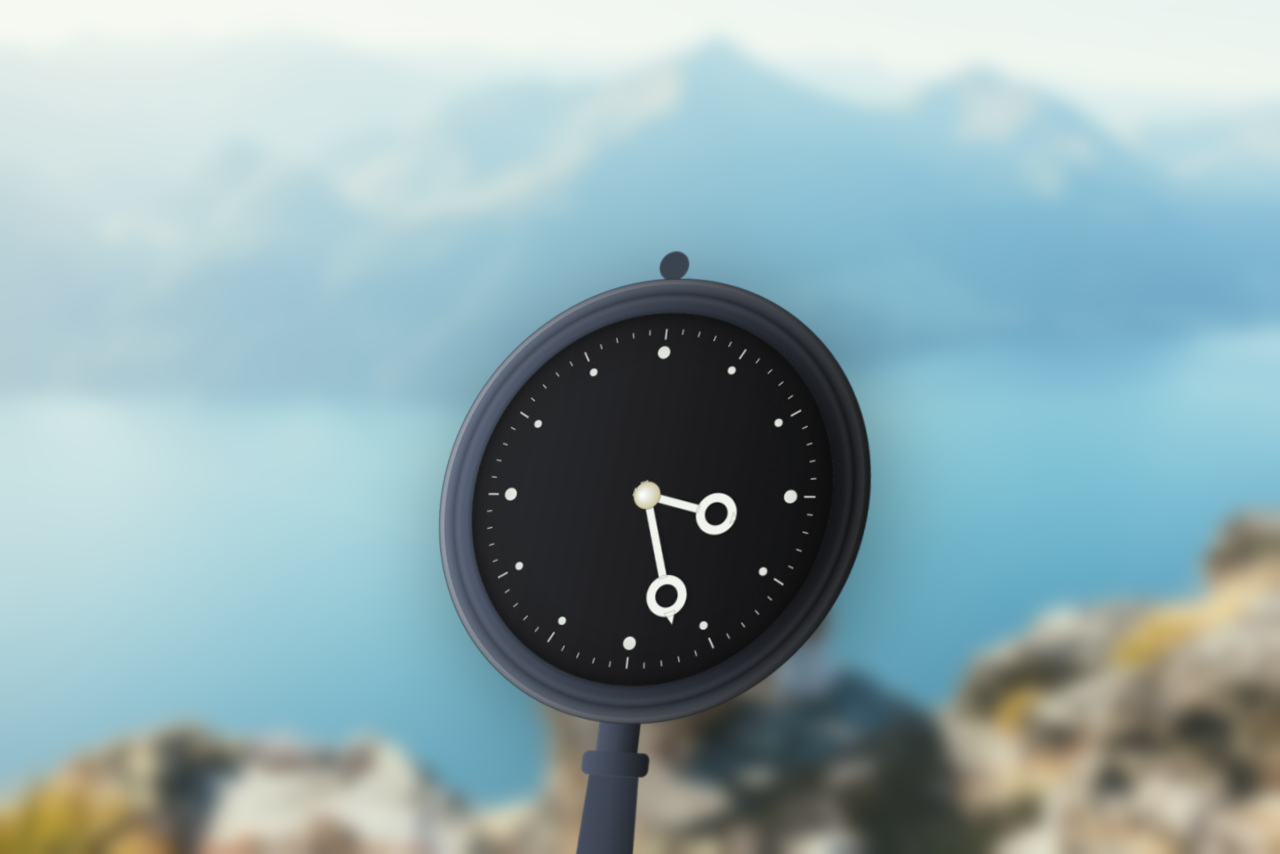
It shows 3,27
